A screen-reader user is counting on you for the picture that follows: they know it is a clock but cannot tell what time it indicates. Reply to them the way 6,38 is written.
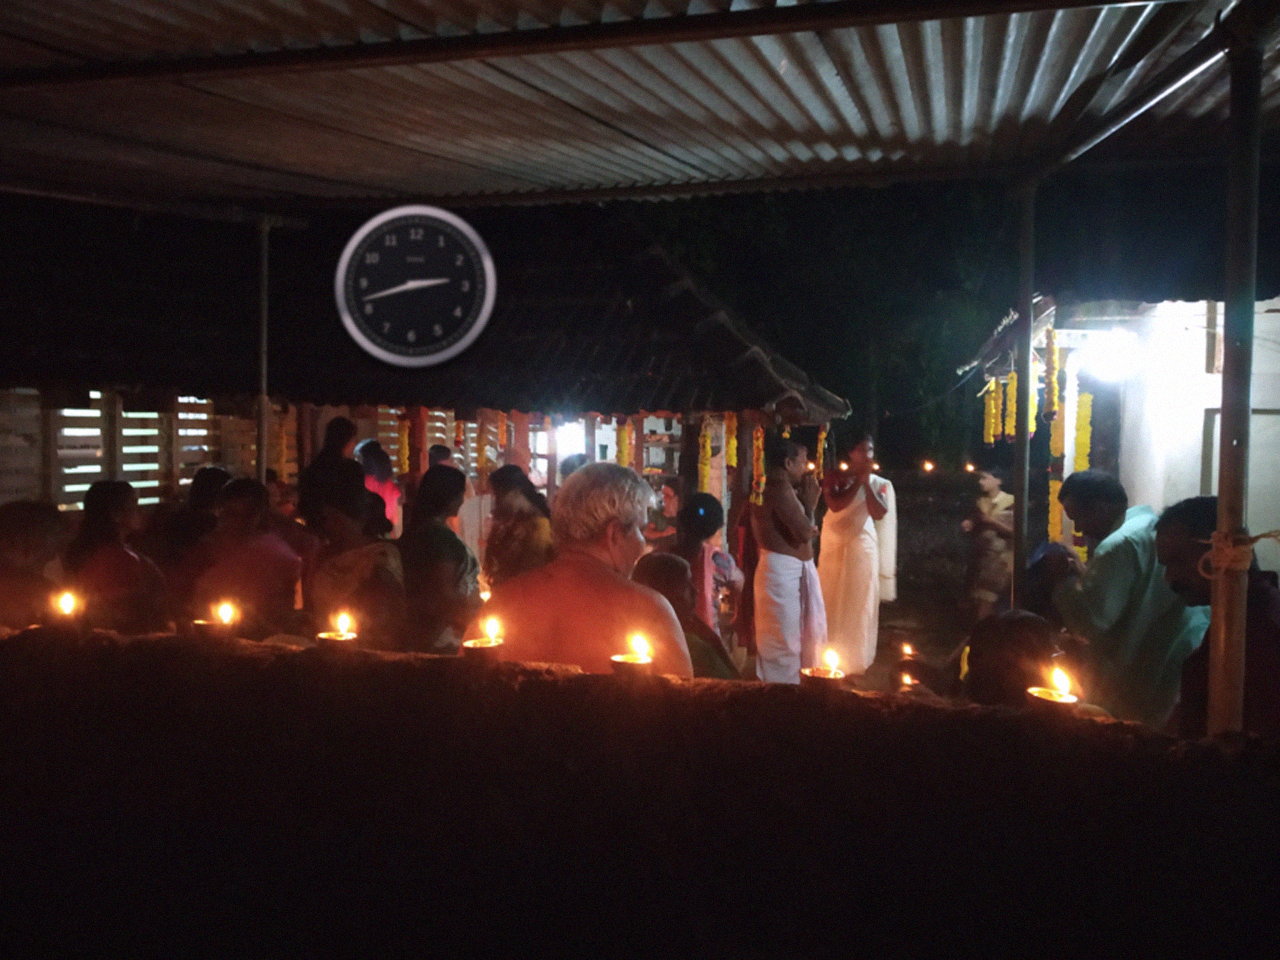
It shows 2,42
